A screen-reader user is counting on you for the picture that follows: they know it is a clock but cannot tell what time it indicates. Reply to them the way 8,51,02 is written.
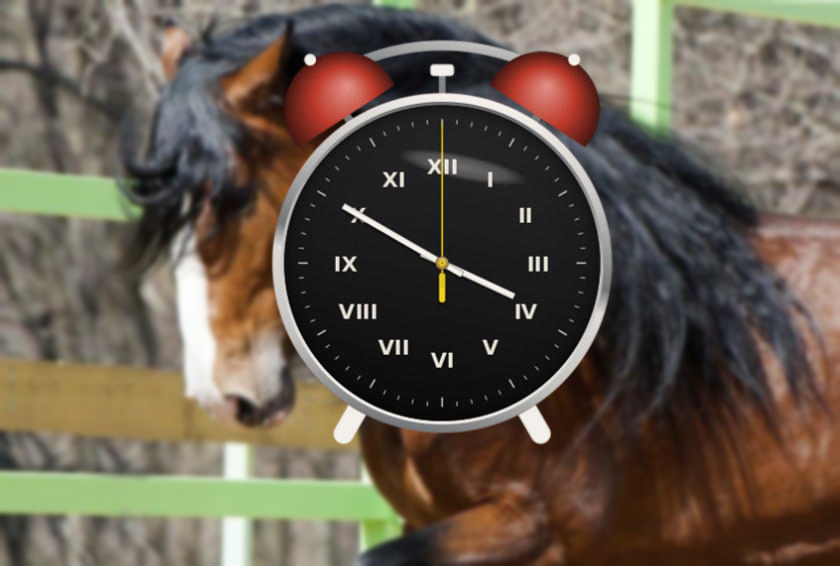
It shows 3,50,00
